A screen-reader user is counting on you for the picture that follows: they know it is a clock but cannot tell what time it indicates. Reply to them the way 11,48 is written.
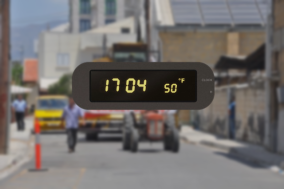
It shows 17,04
